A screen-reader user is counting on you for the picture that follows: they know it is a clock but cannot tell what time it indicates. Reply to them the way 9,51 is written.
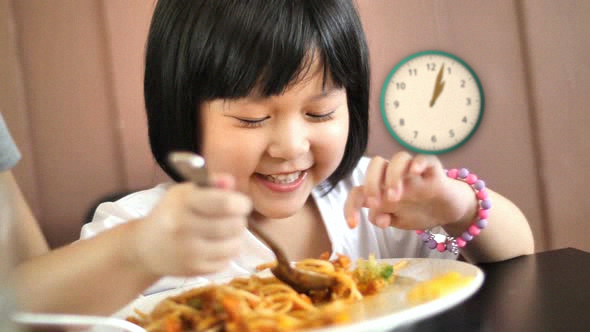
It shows 1,03
